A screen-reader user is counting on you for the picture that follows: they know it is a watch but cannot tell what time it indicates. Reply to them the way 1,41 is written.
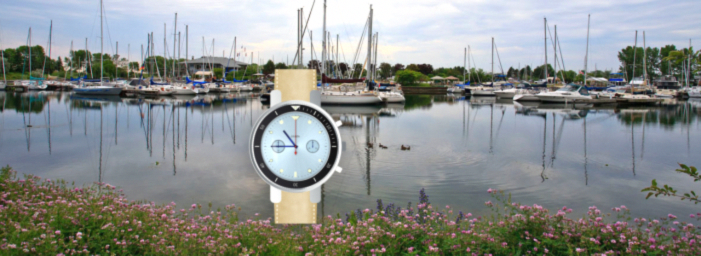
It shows 10,45
